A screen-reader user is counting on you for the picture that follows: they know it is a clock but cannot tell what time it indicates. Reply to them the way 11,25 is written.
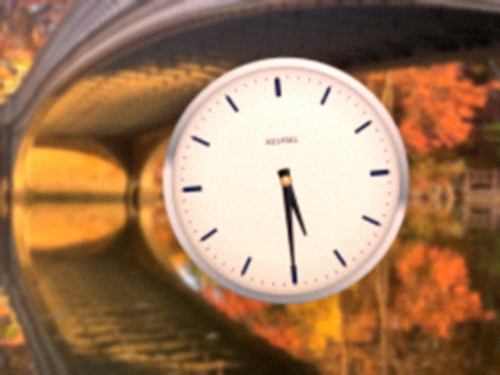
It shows 5,30
